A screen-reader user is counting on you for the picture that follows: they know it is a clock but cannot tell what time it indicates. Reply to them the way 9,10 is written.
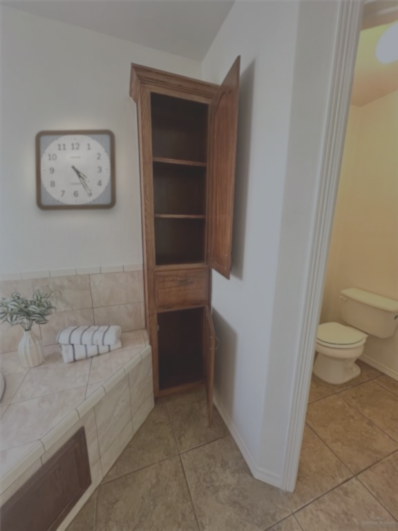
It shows 4,25
